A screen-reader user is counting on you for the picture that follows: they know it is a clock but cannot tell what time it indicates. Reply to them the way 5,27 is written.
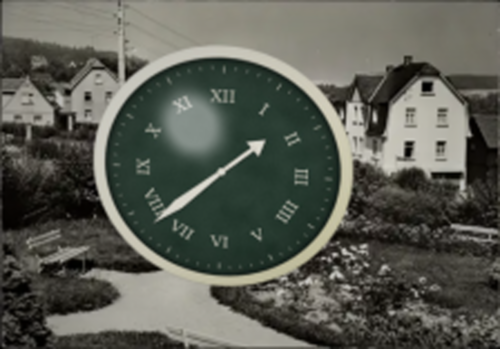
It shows 1,38
